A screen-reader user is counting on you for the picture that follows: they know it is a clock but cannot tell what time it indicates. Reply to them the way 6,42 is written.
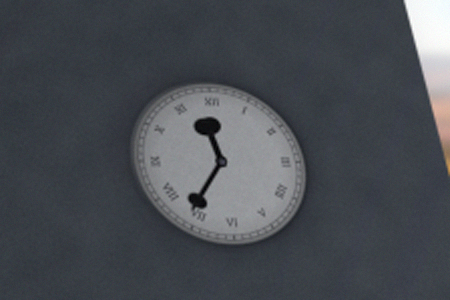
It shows 11,36
